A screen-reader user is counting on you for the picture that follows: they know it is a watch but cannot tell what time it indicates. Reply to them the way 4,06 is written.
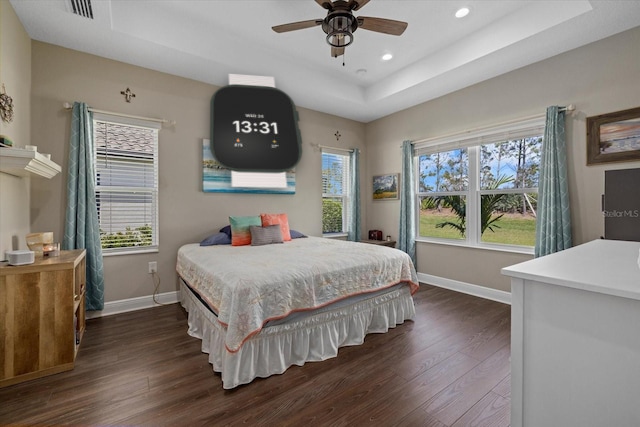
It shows 13,31
